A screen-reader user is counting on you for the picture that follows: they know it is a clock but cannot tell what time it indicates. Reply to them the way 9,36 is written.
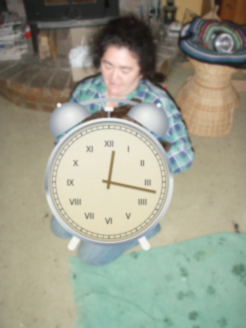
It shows 12,17
